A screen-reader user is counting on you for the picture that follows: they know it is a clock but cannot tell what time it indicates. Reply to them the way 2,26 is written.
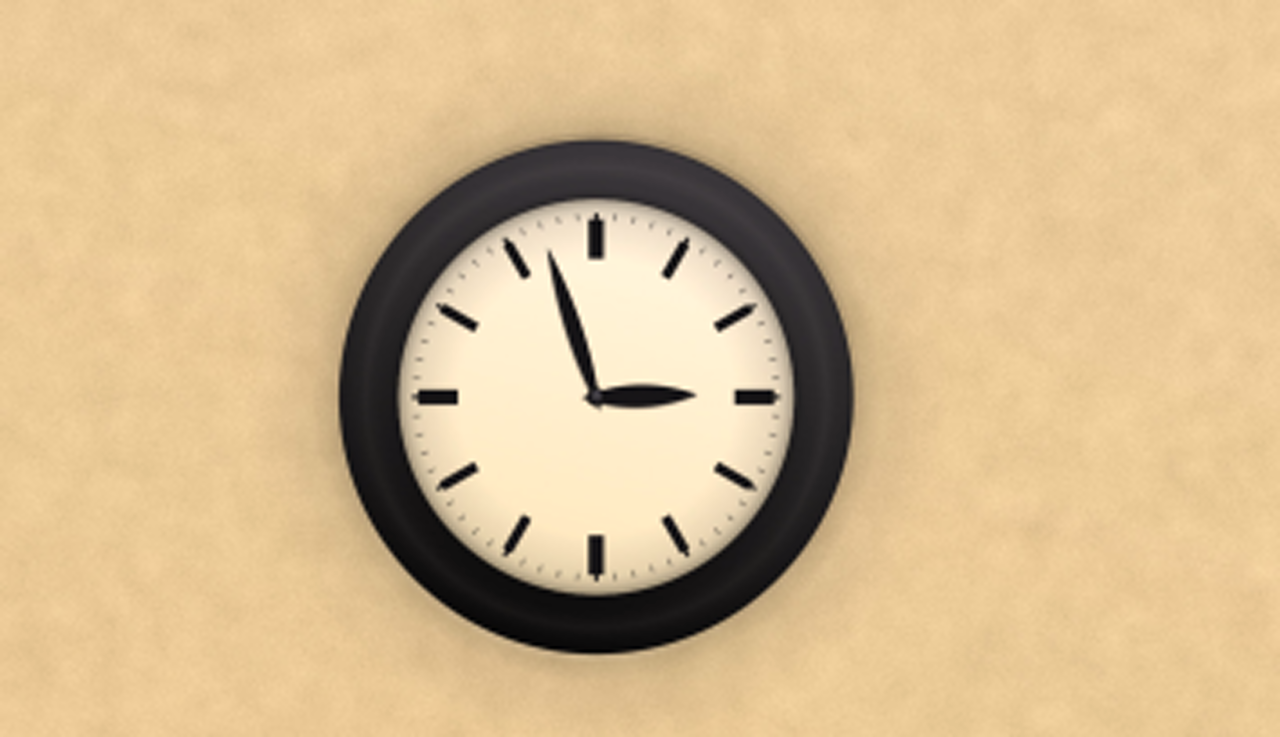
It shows 2,57
